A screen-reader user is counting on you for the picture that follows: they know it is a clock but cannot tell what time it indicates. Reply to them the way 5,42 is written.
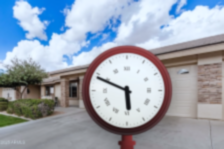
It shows 5,49
